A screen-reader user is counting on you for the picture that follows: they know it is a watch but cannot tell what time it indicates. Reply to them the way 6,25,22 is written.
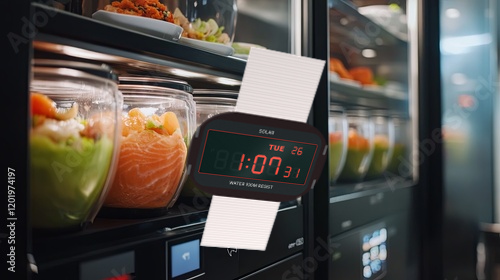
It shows 1,07,31
